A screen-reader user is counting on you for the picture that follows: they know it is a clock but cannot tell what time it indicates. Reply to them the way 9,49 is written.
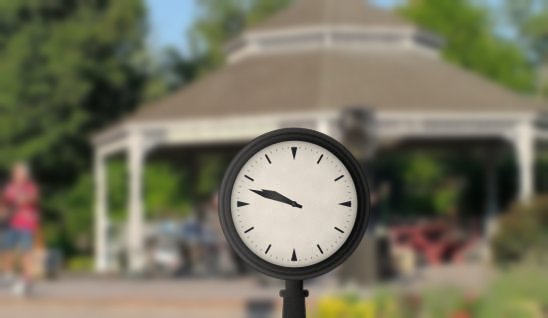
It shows 9,48
